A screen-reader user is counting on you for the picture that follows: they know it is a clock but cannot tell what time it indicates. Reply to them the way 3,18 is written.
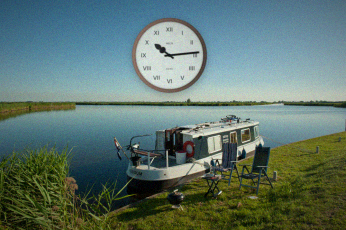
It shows 10,14
